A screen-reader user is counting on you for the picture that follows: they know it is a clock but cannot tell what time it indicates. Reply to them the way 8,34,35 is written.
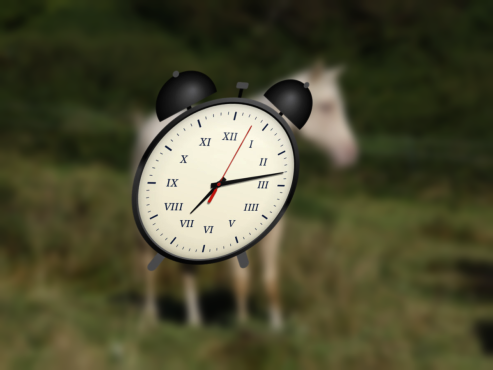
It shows 7,13,03
